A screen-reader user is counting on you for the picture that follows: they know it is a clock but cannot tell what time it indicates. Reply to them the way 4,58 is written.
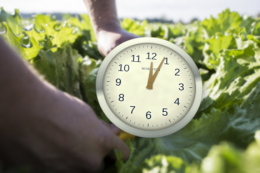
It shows 12,04
